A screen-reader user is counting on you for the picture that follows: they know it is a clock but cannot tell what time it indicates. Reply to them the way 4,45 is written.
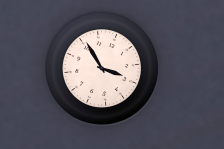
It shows 2,51
